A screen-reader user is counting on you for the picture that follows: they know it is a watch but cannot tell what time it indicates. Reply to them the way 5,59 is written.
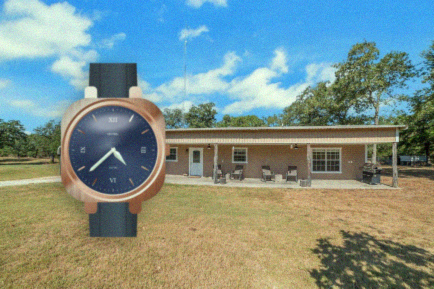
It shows 4,38
